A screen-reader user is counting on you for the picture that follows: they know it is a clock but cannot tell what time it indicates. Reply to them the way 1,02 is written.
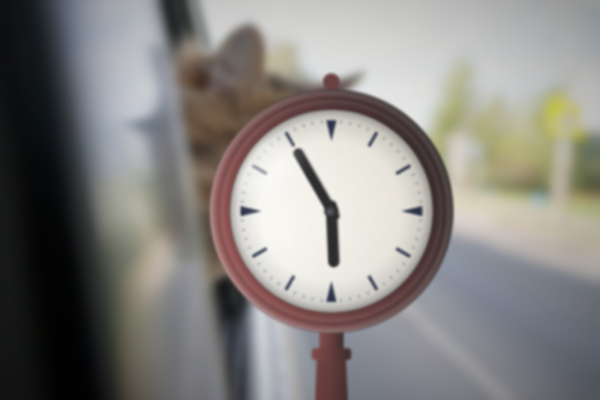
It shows 5,55
